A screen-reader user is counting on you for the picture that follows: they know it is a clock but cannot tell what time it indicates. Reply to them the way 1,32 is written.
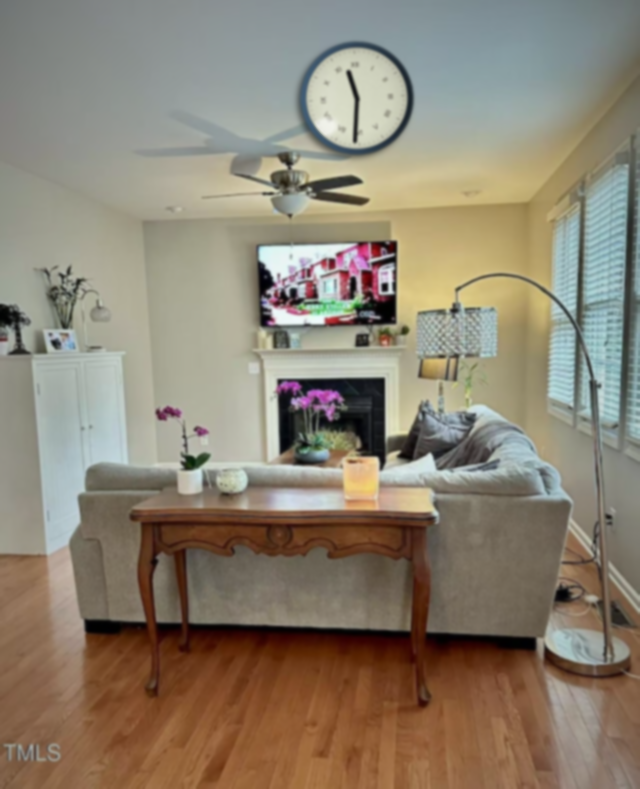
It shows 11,31
